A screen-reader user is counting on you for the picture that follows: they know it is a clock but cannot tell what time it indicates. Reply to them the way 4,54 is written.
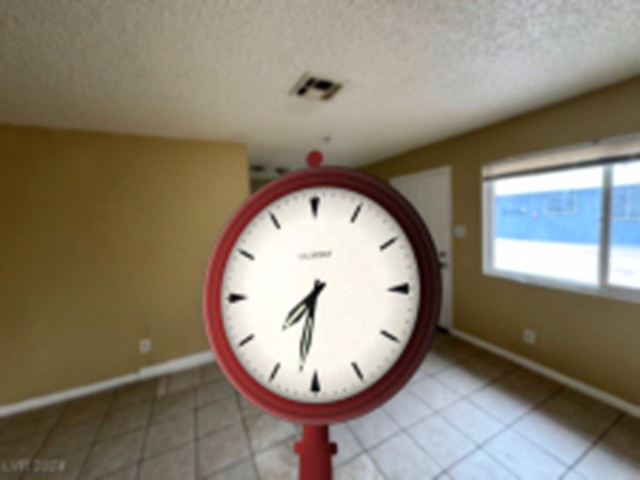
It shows 7,32
